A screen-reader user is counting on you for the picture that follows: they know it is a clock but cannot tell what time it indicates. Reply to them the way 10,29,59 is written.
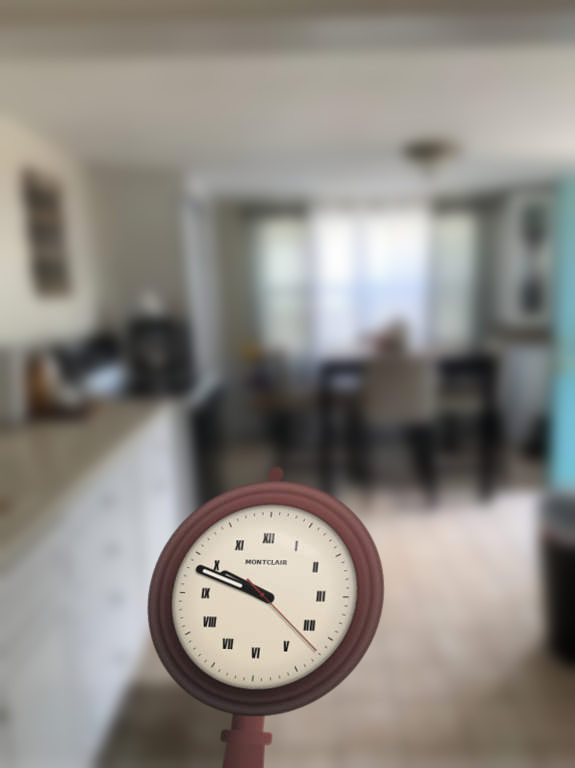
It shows 9,48,22
